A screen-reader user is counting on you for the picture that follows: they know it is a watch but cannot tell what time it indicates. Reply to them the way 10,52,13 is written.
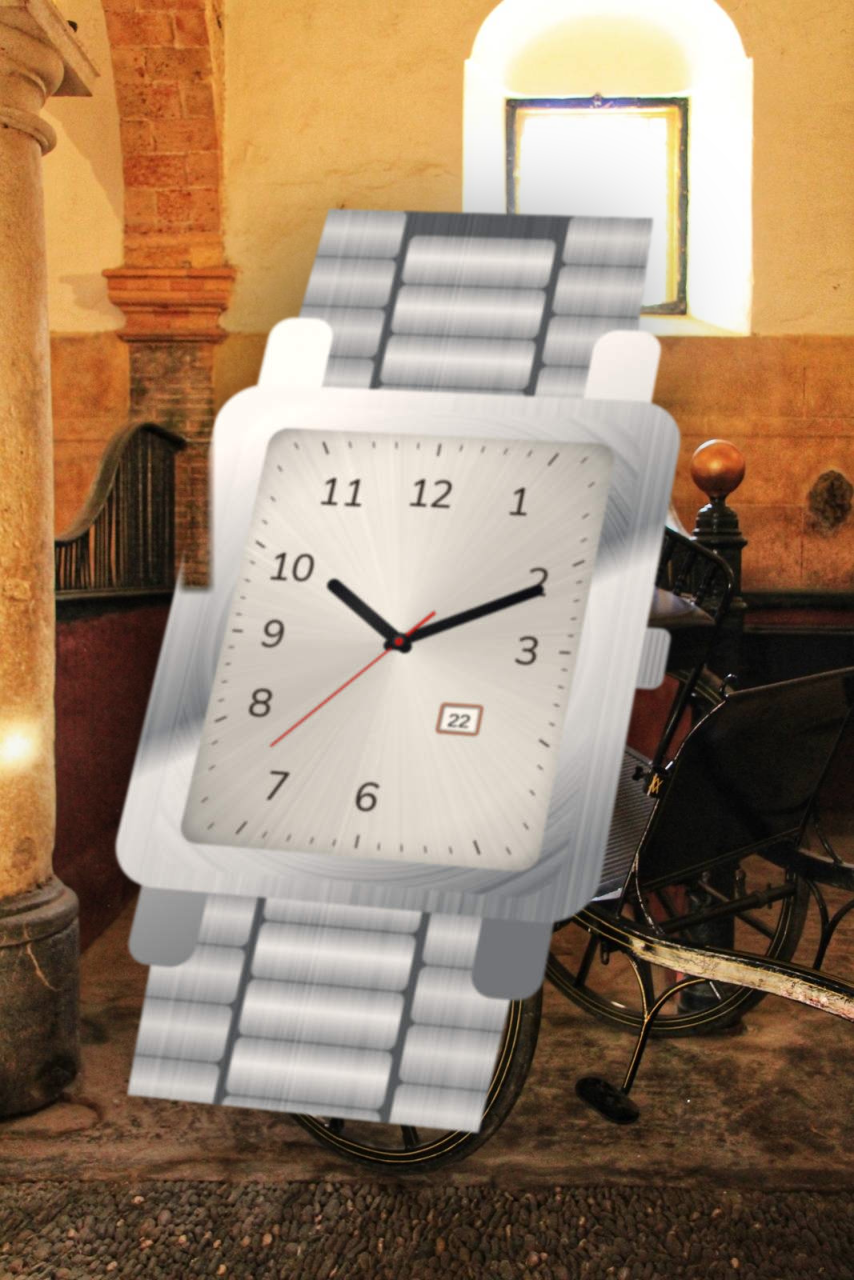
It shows 10,10,37
